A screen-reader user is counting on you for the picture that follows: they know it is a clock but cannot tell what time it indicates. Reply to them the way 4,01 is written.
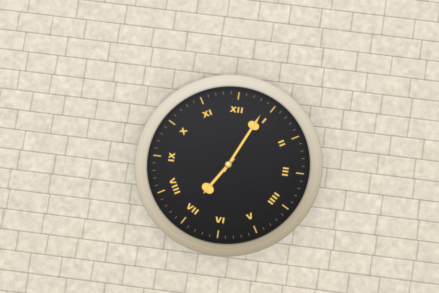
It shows 7,04
